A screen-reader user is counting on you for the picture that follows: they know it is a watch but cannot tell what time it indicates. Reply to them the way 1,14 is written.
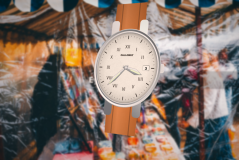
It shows 3,38
